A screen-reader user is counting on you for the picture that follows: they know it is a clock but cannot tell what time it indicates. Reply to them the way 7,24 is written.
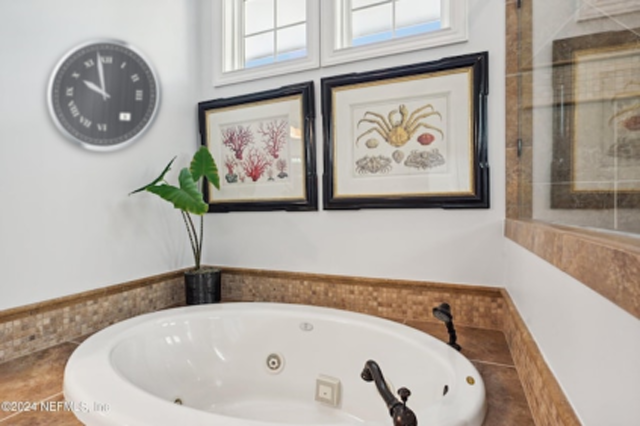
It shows 9,58
